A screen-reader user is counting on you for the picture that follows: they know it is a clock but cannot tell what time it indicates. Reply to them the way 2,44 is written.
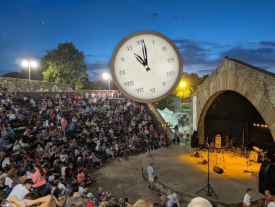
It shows 11,01
